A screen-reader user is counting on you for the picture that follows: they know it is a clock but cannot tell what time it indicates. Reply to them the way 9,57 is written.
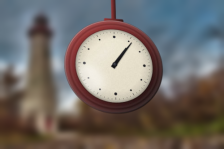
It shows 1,06
